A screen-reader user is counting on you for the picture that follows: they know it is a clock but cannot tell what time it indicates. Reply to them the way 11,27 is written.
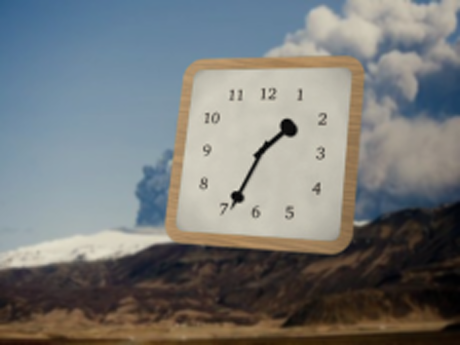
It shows 1,34
